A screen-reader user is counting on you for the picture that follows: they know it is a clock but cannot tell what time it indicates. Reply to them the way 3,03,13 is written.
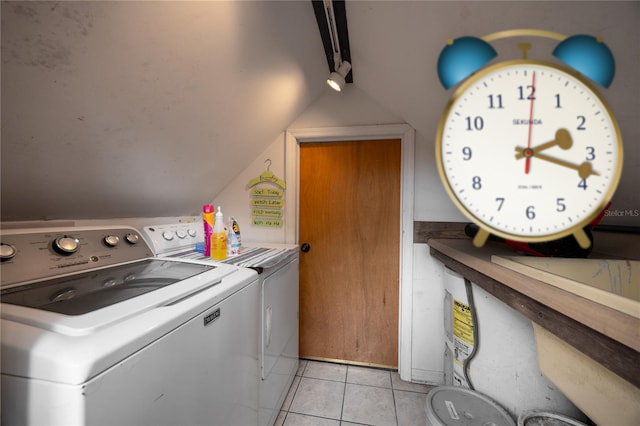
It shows 2,18,01
